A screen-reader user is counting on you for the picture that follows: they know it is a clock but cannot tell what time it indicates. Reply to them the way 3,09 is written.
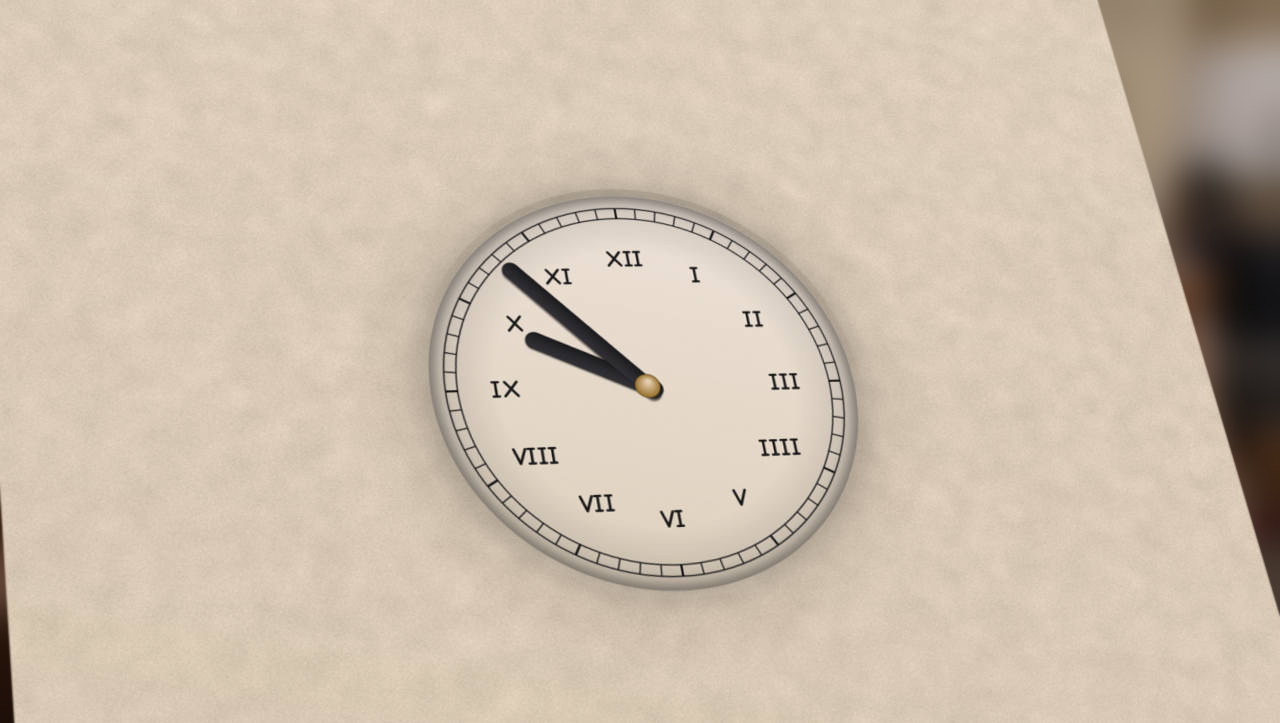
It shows 9,53
